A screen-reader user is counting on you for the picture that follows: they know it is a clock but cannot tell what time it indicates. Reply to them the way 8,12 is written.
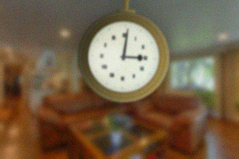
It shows 3,01
